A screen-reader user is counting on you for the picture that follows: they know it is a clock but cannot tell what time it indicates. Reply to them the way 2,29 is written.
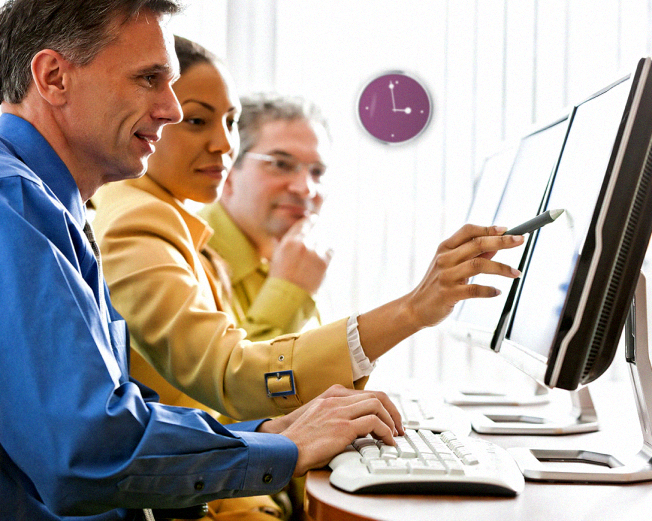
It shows 2,58
